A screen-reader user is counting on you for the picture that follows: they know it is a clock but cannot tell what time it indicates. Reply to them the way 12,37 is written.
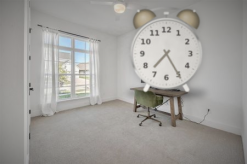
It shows 7,25
